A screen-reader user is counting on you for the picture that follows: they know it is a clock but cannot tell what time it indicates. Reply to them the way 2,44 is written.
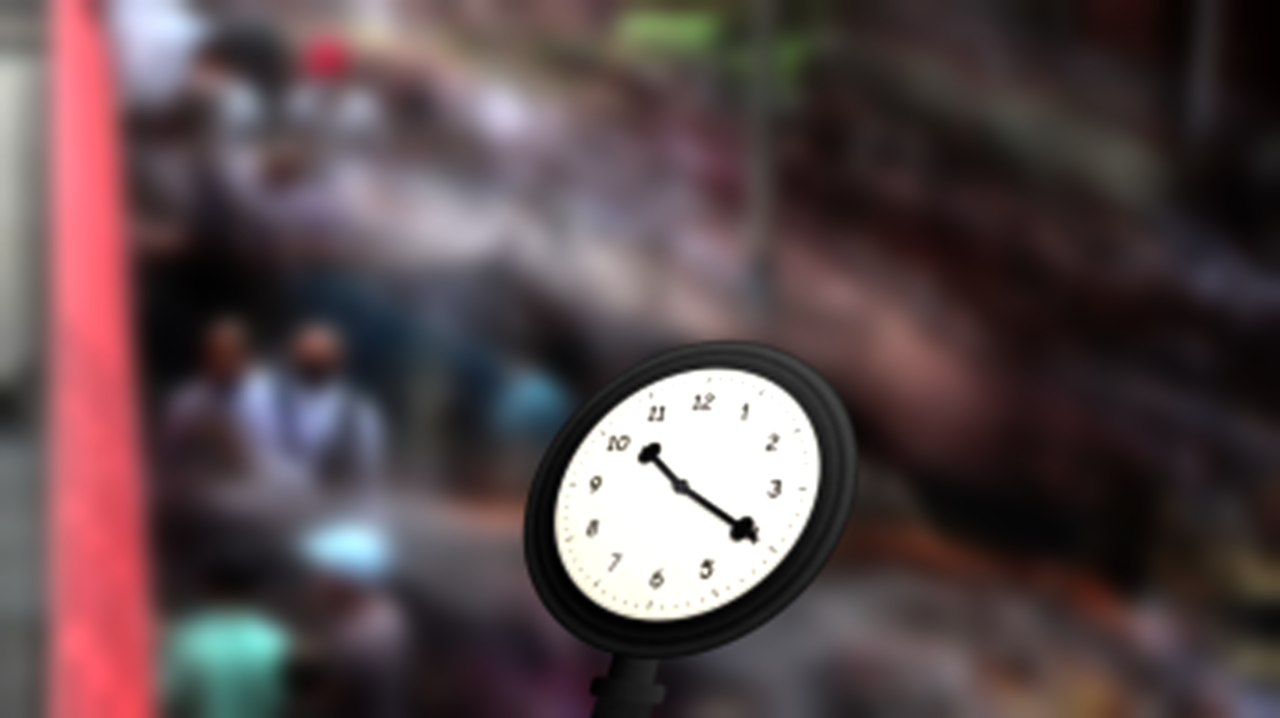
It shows 10,20
